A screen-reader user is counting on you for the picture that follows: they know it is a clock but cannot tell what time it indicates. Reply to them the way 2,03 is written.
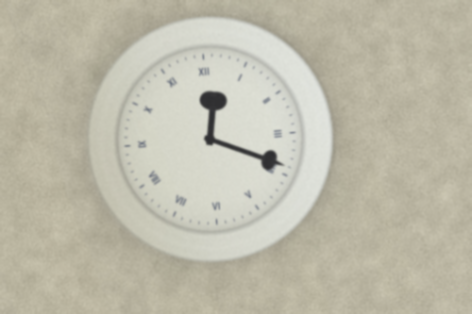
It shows 12,19
